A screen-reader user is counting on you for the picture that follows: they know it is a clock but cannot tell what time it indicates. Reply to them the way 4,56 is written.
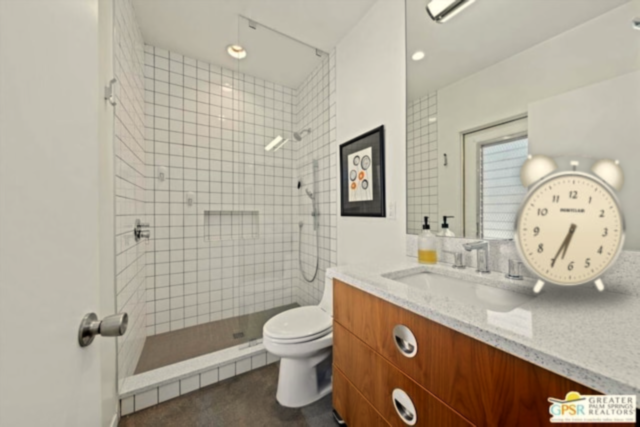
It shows 6,35
